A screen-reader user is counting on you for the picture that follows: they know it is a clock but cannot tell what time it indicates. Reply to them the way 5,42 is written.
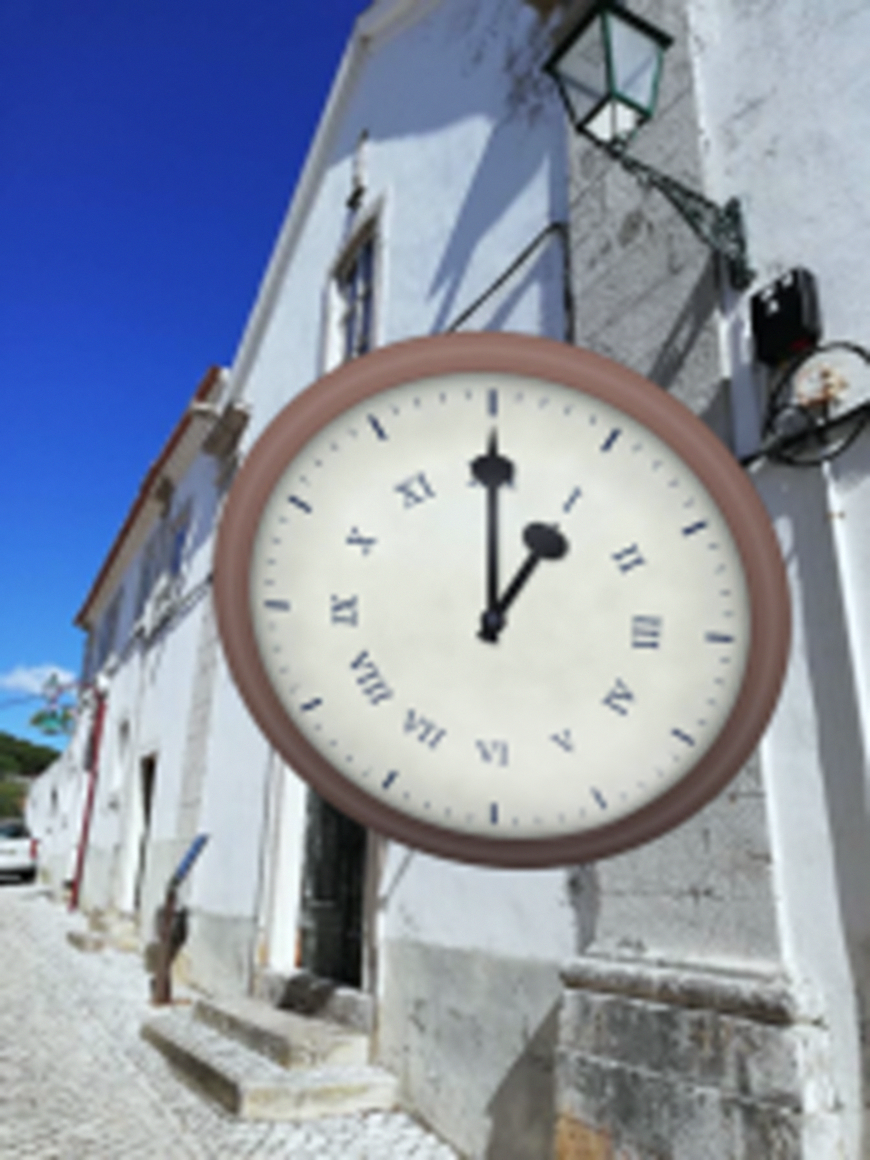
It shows 1,00
